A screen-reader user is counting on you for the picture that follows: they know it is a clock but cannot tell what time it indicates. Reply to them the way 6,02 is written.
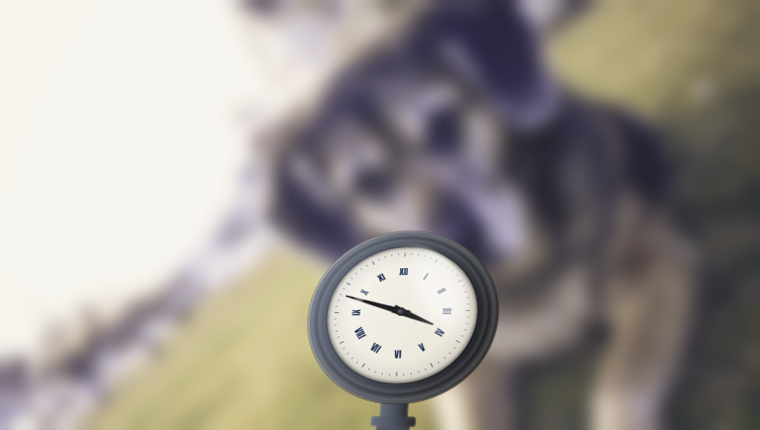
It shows 3,48
